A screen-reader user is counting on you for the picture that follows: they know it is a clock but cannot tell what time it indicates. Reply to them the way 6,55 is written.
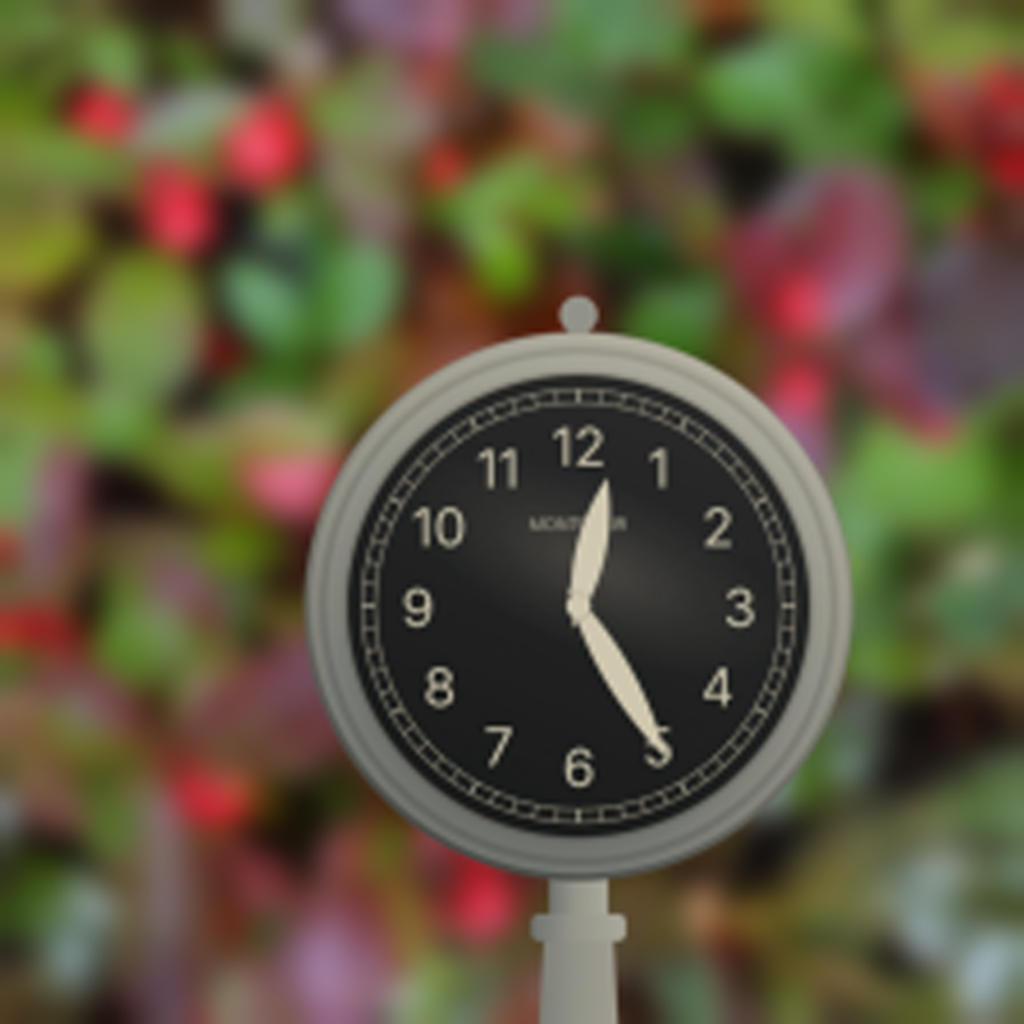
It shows 12,25
